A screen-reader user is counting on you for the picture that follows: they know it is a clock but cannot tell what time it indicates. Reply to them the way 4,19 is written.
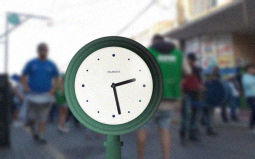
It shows 2,28
